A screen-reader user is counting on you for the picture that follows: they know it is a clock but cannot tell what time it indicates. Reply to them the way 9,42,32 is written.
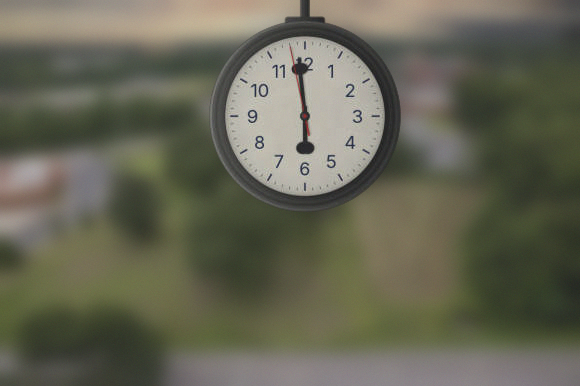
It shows 5,58,58
